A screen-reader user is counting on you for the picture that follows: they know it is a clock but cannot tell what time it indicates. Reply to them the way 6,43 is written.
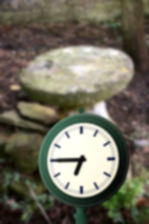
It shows 6,45
